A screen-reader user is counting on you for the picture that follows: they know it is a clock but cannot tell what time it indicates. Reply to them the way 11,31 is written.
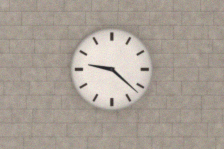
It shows 9,22
